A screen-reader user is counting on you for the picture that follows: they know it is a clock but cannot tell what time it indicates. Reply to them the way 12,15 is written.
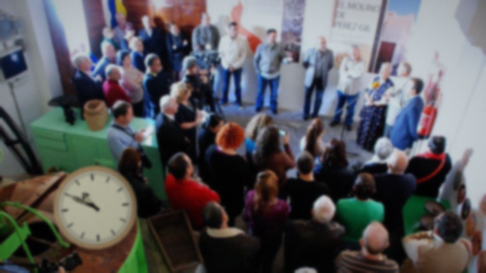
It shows 10,50
